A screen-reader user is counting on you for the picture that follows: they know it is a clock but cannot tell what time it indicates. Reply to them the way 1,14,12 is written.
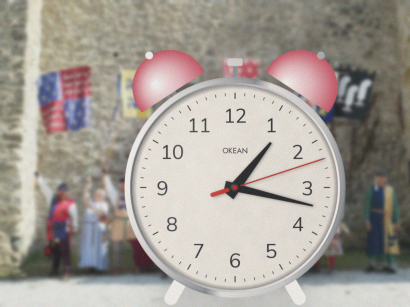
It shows 1,17,12
